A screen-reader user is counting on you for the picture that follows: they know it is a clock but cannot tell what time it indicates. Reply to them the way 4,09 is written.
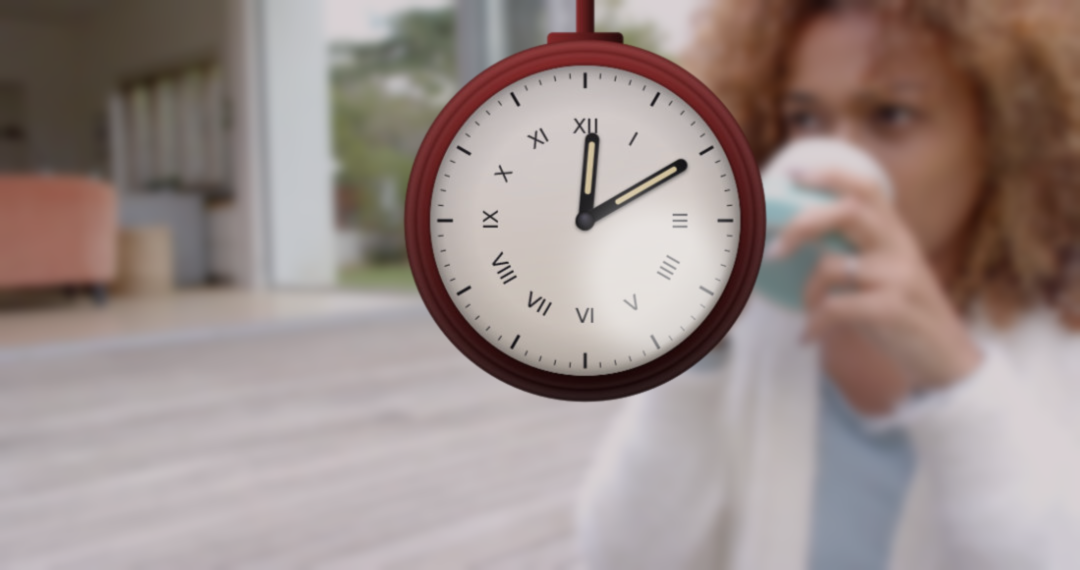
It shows 12,10
